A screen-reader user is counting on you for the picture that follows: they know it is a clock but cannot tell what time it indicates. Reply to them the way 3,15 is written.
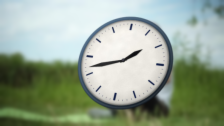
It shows 1,42
